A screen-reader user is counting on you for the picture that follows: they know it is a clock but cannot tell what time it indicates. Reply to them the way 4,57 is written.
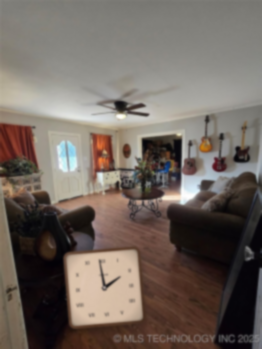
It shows 1,59
